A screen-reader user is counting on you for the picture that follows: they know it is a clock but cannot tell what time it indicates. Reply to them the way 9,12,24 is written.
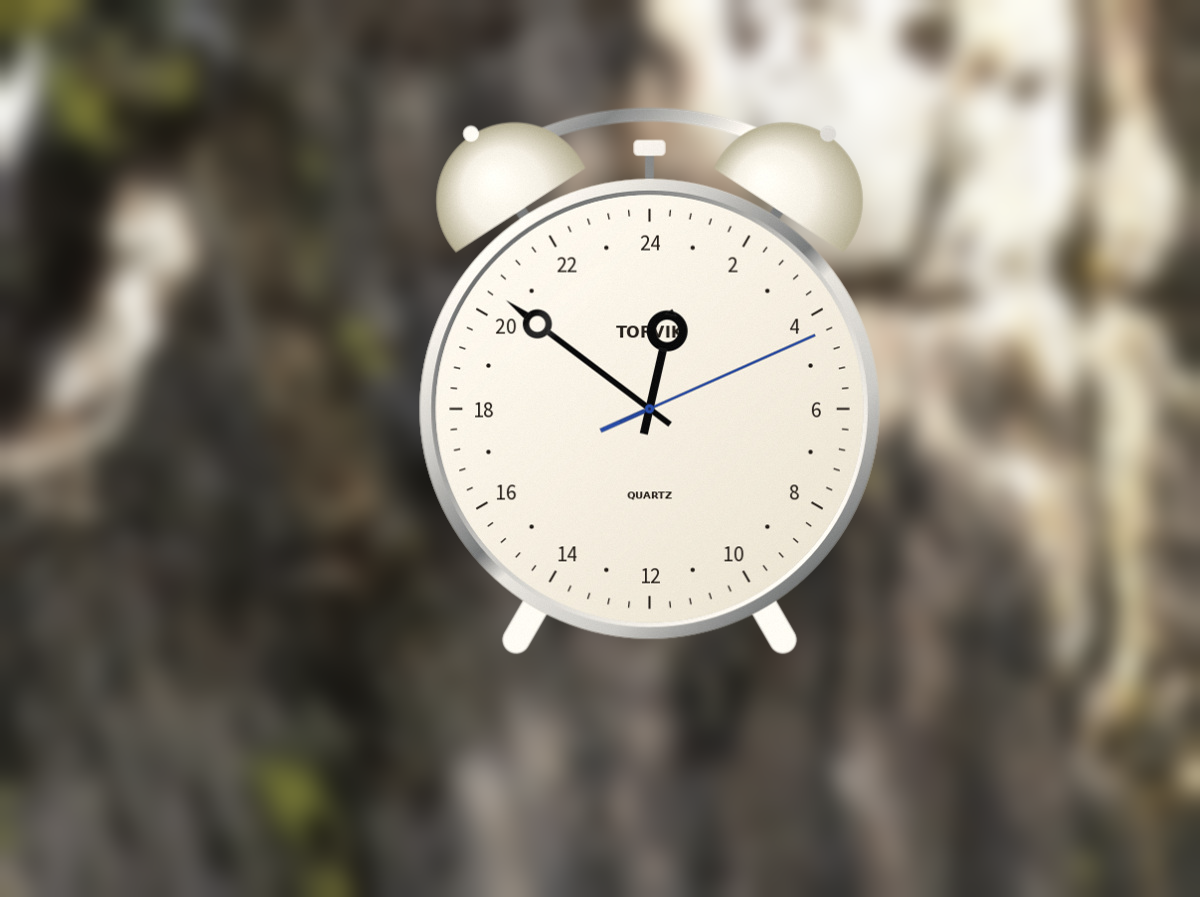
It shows 0,51,11
